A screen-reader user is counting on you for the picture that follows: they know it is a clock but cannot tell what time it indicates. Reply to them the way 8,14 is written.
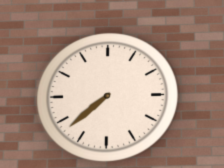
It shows 7,38
